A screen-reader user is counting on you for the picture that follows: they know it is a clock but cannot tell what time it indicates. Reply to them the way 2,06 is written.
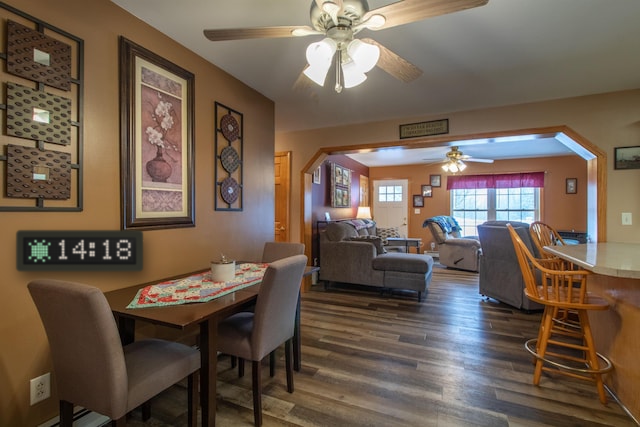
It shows 14,18
